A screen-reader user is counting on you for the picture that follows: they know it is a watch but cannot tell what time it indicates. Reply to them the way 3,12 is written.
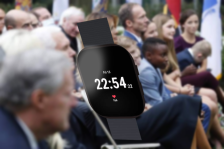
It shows 22,54
